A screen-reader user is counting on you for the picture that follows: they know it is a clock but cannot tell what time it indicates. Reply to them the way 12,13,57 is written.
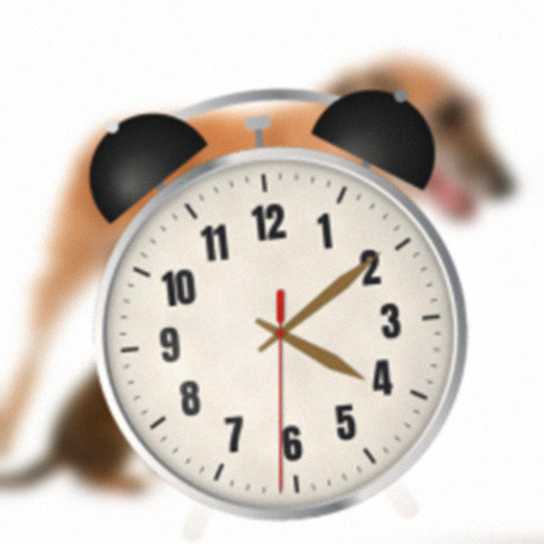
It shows 4,09,31
